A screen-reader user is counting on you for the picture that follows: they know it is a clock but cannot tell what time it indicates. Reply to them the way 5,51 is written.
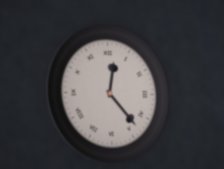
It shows 12,23
